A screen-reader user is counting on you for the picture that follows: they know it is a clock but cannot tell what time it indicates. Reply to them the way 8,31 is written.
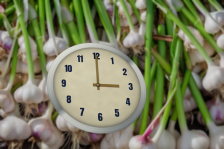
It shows 3,00
